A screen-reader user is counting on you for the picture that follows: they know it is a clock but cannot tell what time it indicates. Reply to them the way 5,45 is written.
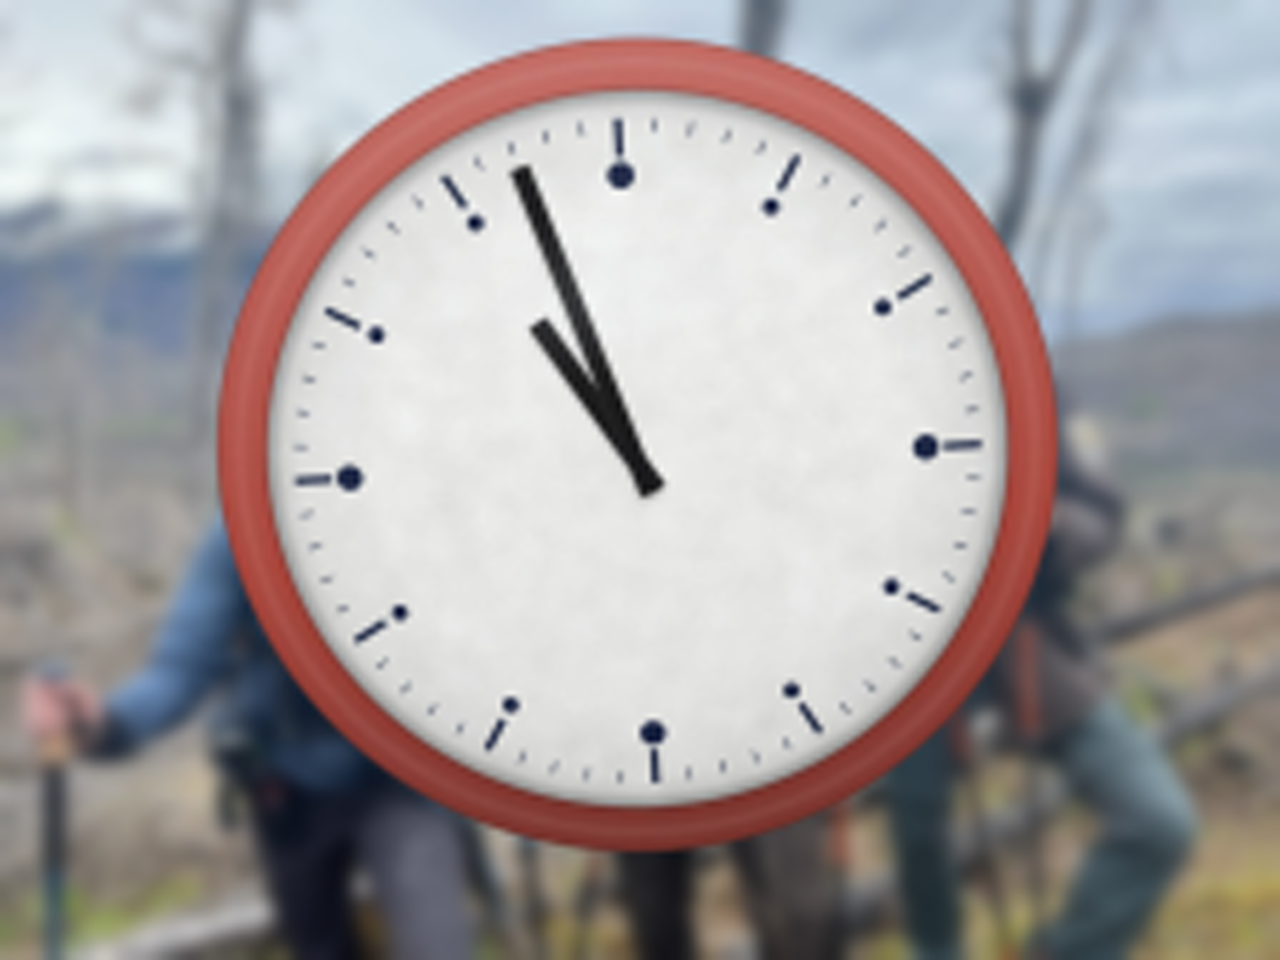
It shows 10,57
